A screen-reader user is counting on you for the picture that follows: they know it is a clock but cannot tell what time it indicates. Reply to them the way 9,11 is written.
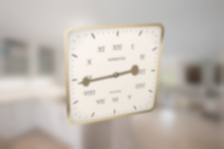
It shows 2,44
